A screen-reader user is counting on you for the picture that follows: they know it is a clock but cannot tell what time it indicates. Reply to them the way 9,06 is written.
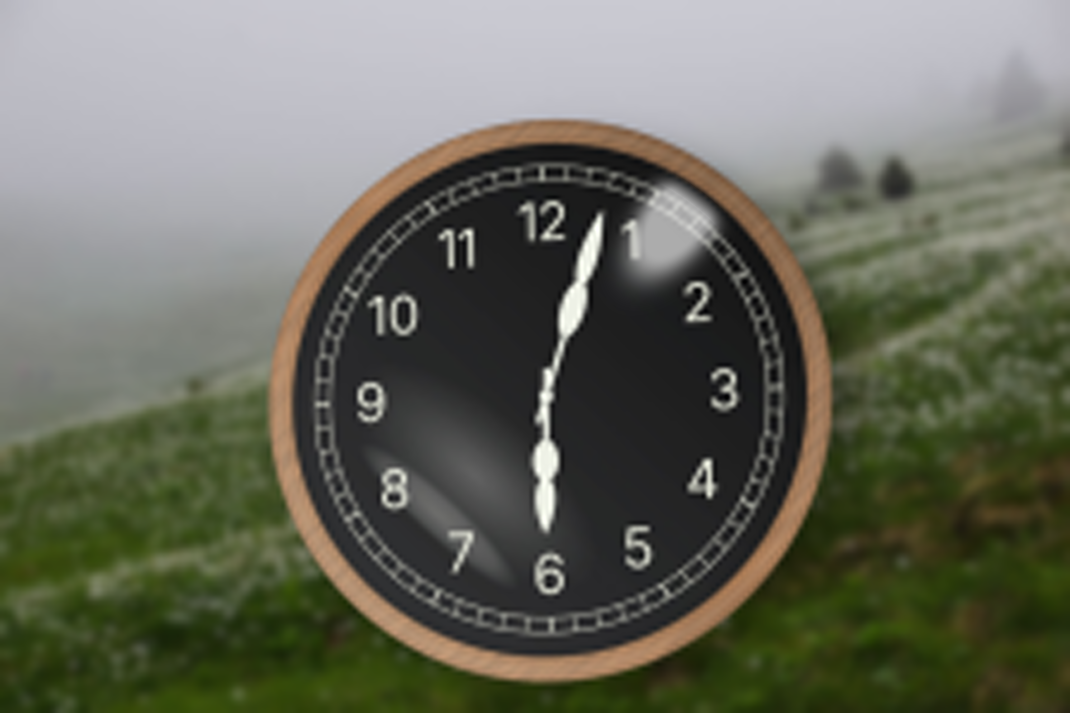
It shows 6,03
